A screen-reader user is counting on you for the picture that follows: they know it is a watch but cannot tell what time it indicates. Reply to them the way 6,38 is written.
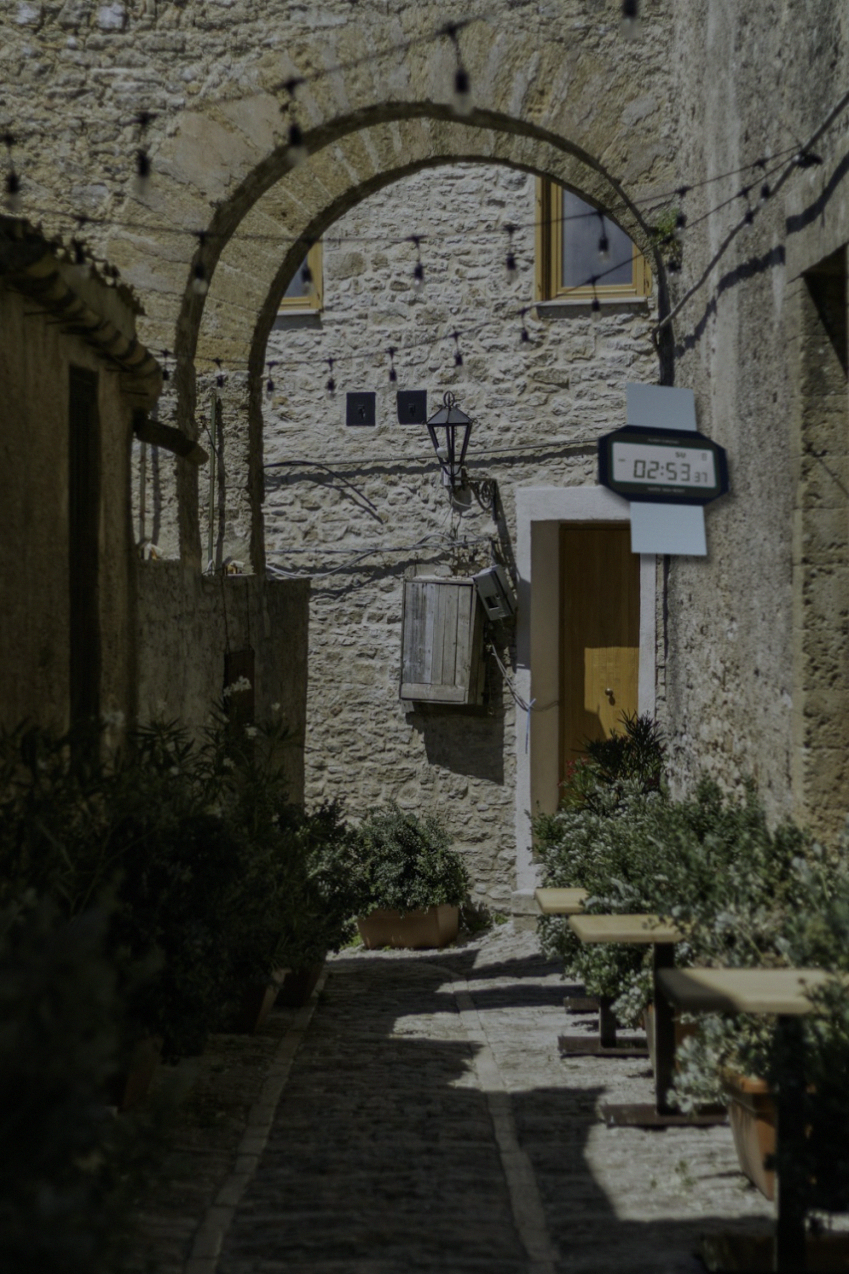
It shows 2,53
